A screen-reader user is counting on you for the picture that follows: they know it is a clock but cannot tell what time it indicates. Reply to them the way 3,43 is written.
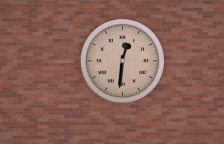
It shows 12,31
